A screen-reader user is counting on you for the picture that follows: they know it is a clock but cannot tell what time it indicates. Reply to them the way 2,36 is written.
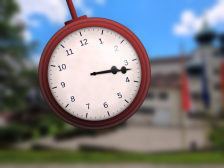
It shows 3,17
